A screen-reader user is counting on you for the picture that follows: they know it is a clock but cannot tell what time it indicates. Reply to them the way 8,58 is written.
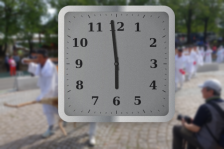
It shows 5,59
